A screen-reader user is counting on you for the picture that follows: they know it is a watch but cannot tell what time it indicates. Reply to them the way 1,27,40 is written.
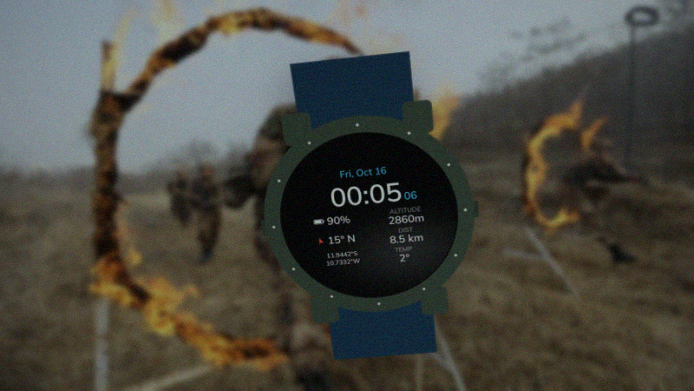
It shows 0,05,06
